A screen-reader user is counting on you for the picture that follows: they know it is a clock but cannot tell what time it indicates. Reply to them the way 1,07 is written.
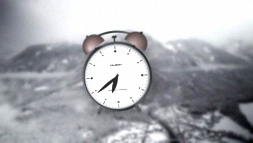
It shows 6,39
